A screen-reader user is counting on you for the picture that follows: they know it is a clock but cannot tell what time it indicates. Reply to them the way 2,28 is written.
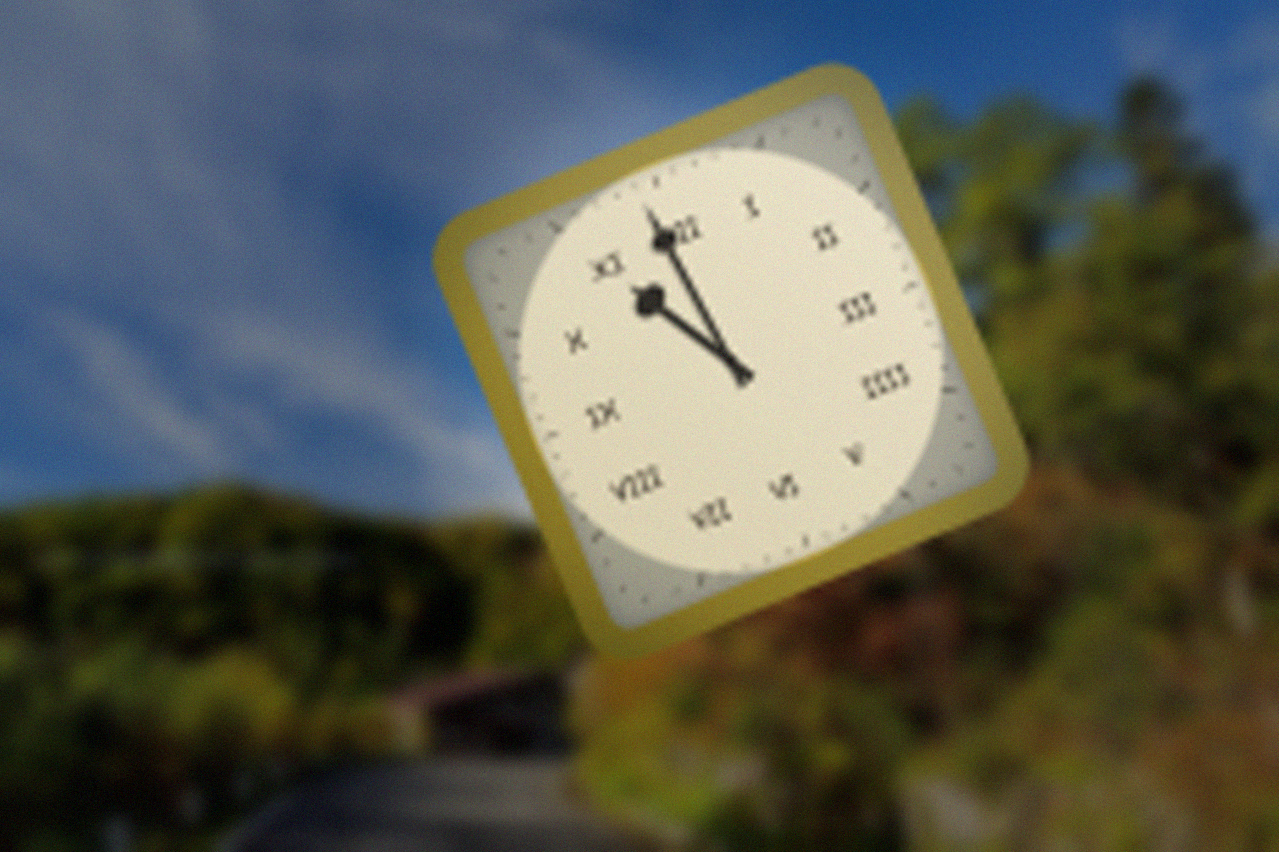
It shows 10,59
